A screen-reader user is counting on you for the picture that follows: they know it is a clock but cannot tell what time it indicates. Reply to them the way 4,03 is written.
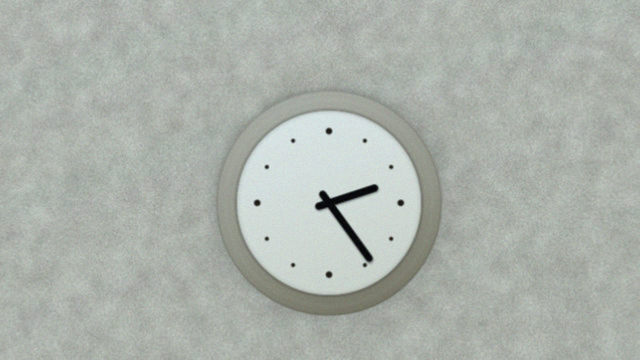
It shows 2,24
